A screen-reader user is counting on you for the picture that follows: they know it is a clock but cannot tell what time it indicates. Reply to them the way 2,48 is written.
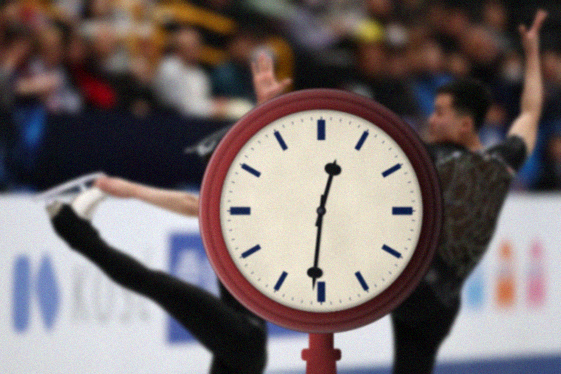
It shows 12,31
